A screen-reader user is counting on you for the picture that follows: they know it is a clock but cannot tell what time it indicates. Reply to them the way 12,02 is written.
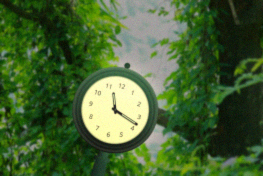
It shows 11,18
